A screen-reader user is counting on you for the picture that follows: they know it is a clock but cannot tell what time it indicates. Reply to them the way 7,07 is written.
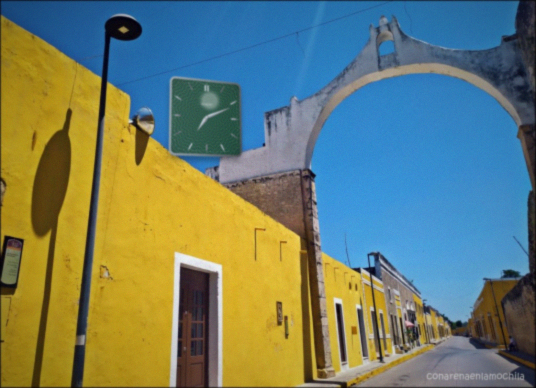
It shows 7,11
